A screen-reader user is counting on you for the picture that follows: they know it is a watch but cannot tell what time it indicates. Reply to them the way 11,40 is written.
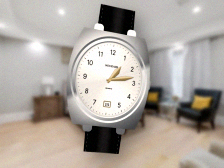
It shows 1,13
